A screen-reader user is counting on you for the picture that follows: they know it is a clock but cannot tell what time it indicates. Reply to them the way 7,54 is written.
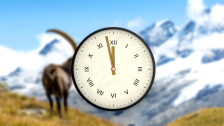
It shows 11,58
